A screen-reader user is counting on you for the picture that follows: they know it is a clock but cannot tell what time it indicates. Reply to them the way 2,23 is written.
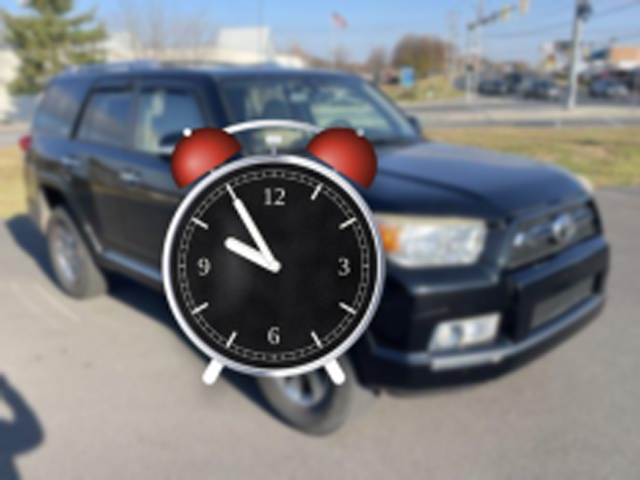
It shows 9,55
